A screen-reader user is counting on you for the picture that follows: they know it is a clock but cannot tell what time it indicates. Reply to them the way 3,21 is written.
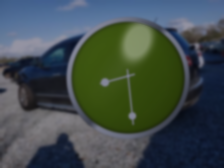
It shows 8,29
